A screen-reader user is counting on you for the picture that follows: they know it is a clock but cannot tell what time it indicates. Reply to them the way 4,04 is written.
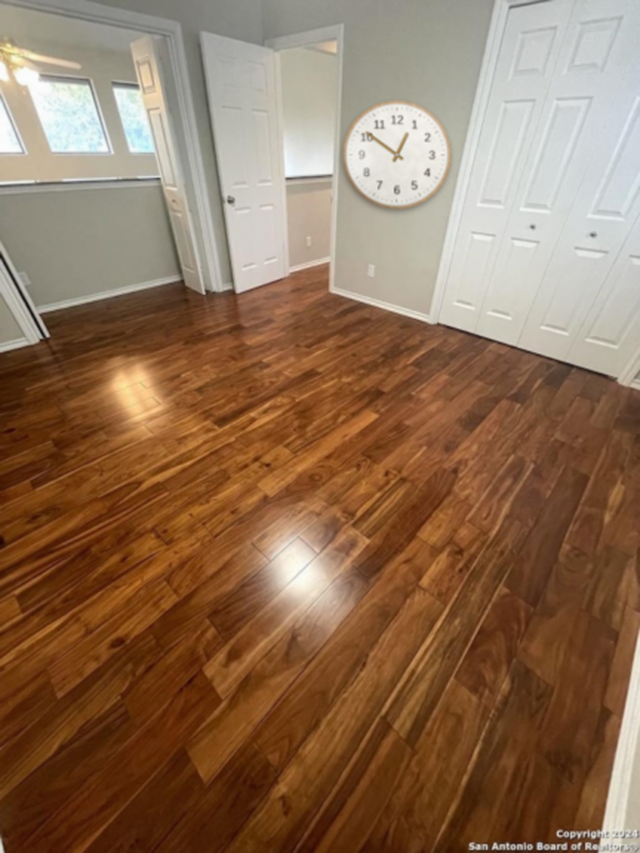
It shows 12,51
